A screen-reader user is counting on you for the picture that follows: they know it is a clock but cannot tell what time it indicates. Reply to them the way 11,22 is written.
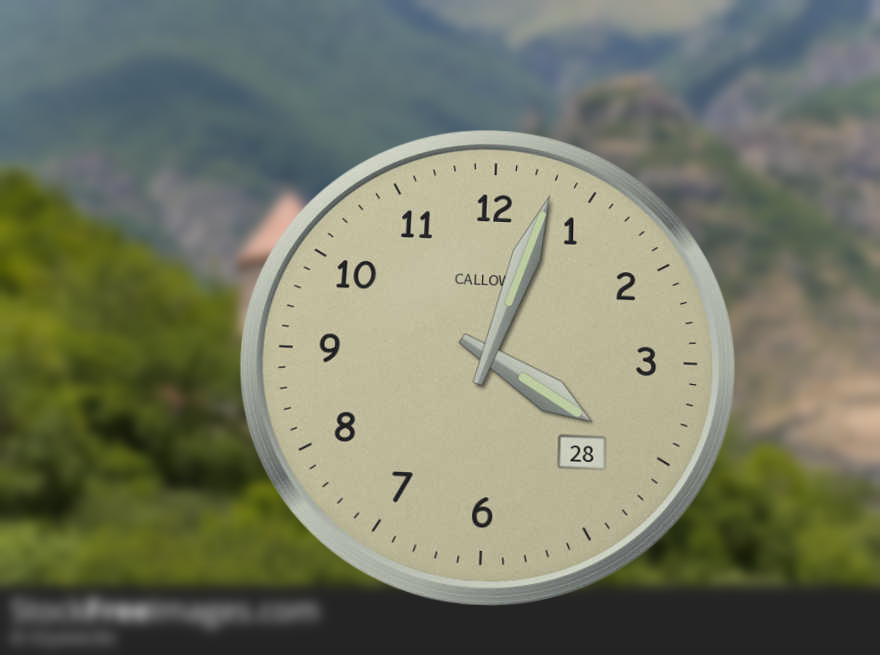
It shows 4,03
